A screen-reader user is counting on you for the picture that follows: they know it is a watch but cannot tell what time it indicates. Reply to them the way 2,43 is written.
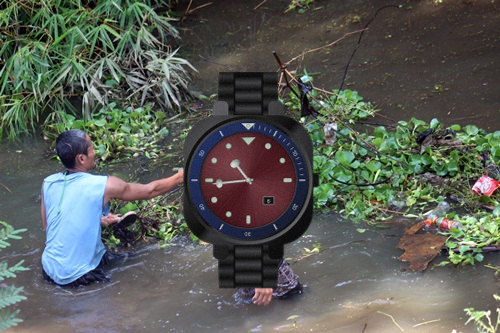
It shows 10,44
